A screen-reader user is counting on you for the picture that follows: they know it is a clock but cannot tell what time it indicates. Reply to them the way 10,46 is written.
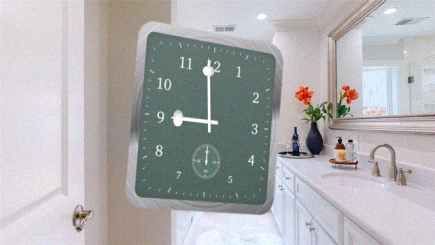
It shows 8,59
